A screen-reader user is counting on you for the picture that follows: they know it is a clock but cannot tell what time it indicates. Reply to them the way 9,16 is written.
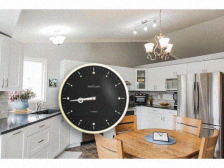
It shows 8,44
